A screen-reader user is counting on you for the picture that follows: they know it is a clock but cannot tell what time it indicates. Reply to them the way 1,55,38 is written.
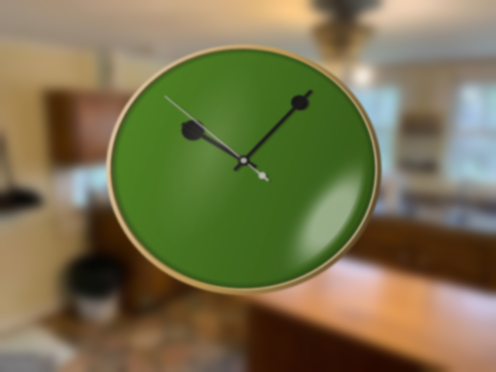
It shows 10,06,52
